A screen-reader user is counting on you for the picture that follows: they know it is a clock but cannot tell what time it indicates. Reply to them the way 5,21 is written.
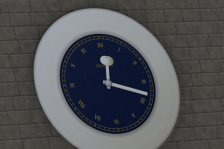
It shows 12,18
